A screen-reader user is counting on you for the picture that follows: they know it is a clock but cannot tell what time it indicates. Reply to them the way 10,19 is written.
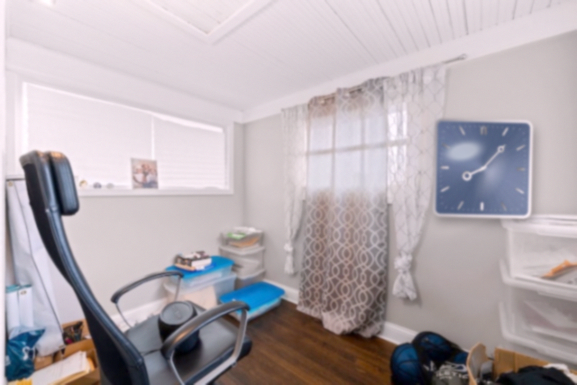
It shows 8,07
